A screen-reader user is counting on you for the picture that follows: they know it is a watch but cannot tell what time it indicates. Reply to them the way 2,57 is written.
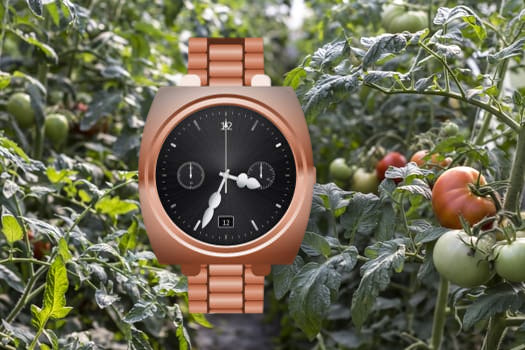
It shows 3,34
